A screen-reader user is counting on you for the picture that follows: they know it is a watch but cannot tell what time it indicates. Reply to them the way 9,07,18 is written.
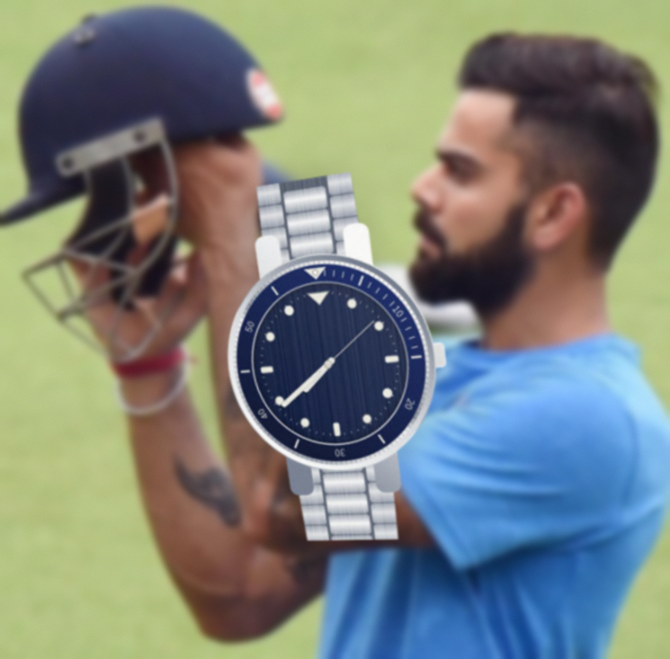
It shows 7,39,09
